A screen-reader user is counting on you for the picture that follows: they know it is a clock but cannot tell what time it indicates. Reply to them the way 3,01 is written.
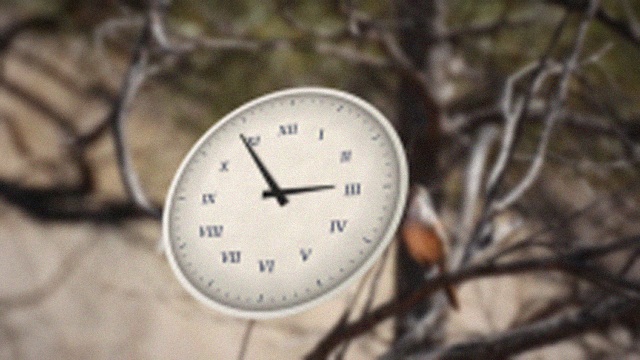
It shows 2,54
